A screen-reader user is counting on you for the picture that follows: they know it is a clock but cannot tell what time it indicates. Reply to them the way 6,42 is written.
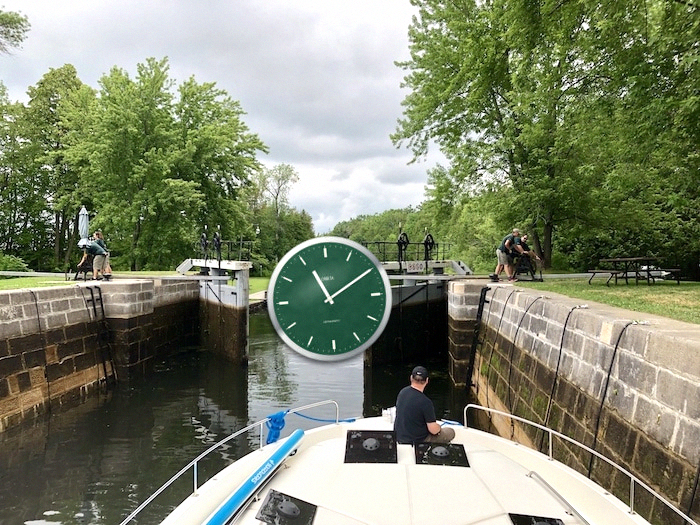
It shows 11,10
